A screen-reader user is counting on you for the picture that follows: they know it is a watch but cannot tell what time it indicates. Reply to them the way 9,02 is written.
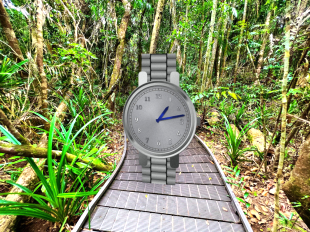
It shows 1,13
